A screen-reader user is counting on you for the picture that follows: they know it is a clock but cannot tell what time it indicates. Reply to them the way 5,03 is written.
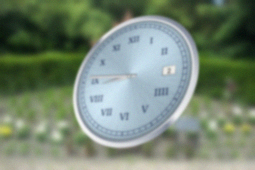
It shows 8,46
